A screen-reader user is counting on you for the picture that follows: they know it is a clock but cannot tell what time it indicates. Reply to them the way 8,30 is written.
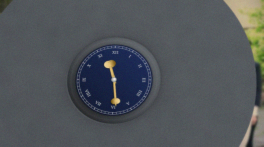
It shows 11,29
